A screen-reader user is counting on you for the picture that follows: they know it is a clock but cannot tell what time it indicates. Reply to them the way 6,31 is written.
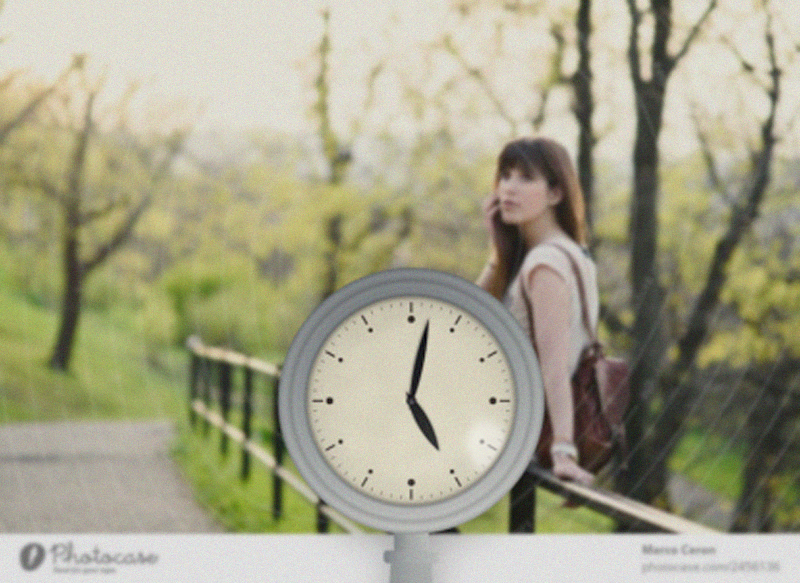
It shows 5,02
